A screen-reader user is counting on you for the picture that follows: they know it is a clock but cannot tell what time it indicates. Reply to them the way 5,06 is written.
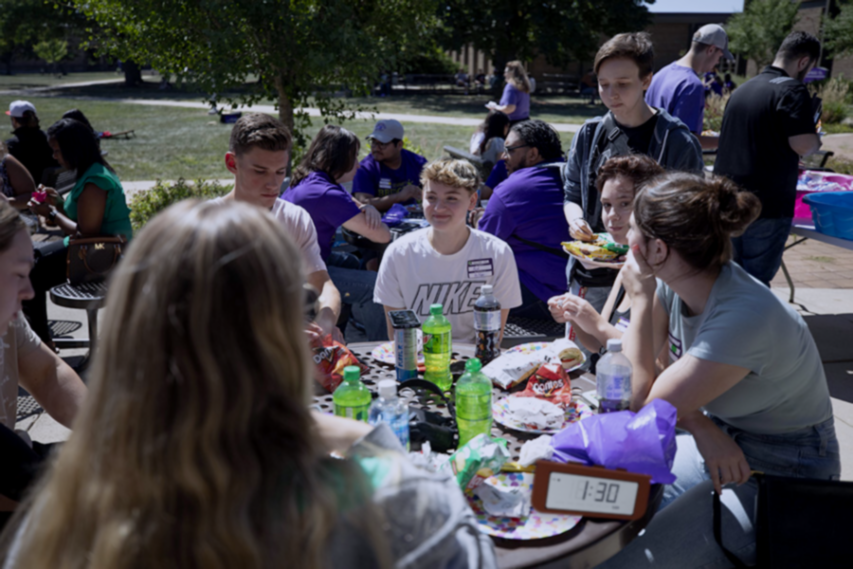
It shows 1,30
